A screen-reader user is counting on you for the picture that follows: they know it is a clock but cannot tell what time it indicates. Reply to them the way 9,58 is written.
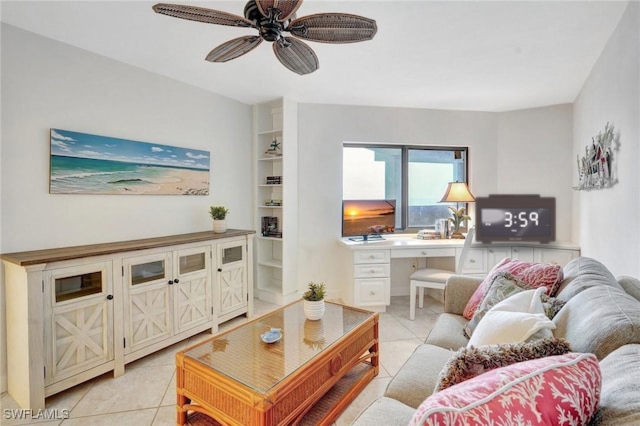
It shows 3,59
